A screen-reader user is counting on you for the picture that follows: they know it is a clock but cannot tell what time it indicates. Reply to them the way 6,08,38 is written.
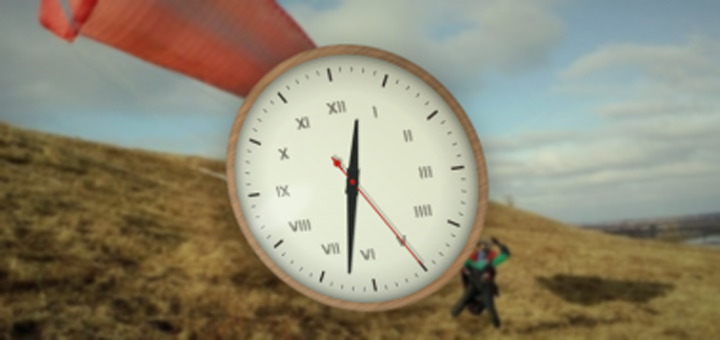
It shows 12,32,25
